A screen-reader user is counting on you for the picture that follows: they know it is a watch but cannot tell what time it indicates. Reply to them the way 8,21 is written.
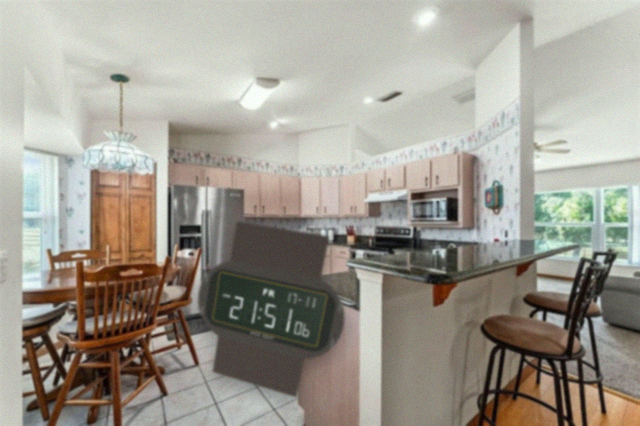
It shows 21,51
